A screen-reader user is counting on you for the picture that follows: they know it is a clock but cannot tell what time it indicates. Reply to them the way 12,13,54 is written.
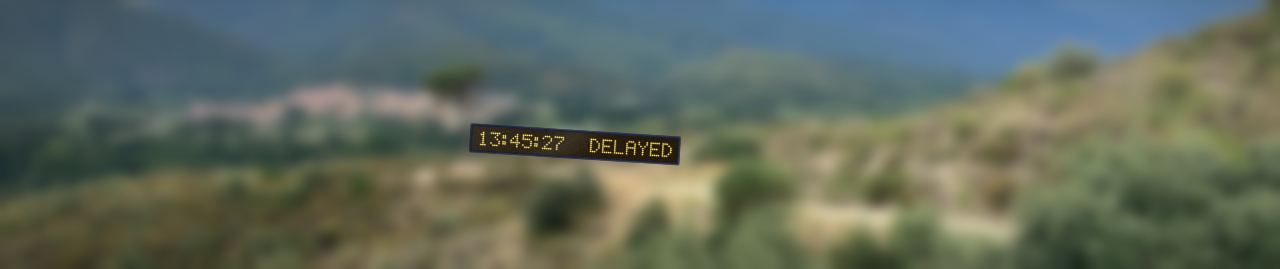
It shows 13,45,27
